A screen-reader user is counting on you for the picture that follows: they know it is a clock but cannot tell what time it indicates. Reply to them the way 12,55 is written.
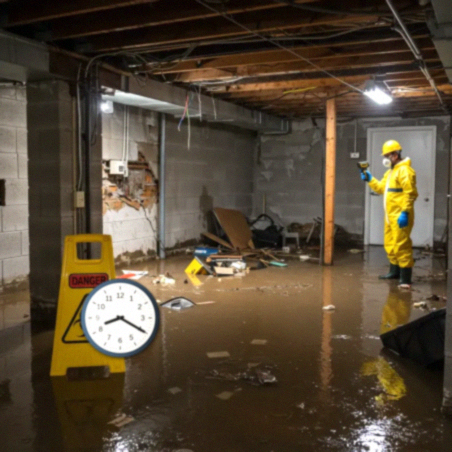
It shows 8,20
